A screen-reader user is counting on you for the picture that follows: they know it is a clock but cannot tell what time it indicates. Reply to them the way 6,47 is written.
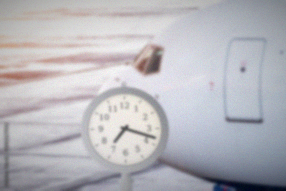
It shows 7,18
